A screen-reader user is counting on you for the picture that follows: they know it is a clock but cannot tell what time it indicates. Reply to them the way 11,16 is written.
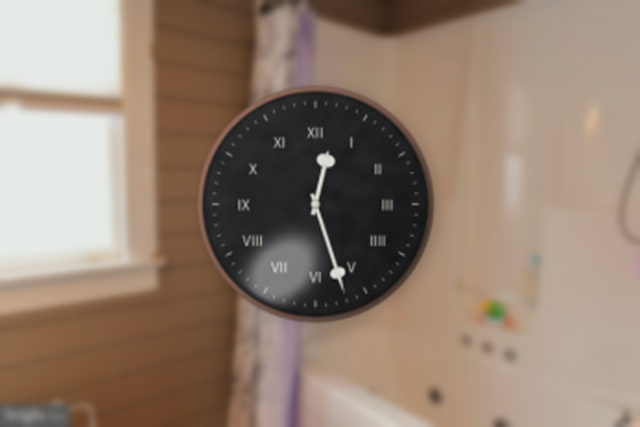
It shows 12,27
